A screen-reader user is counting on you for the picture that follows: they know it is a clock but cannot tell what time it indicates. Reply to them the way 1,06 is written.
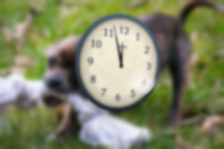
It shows 11,57
